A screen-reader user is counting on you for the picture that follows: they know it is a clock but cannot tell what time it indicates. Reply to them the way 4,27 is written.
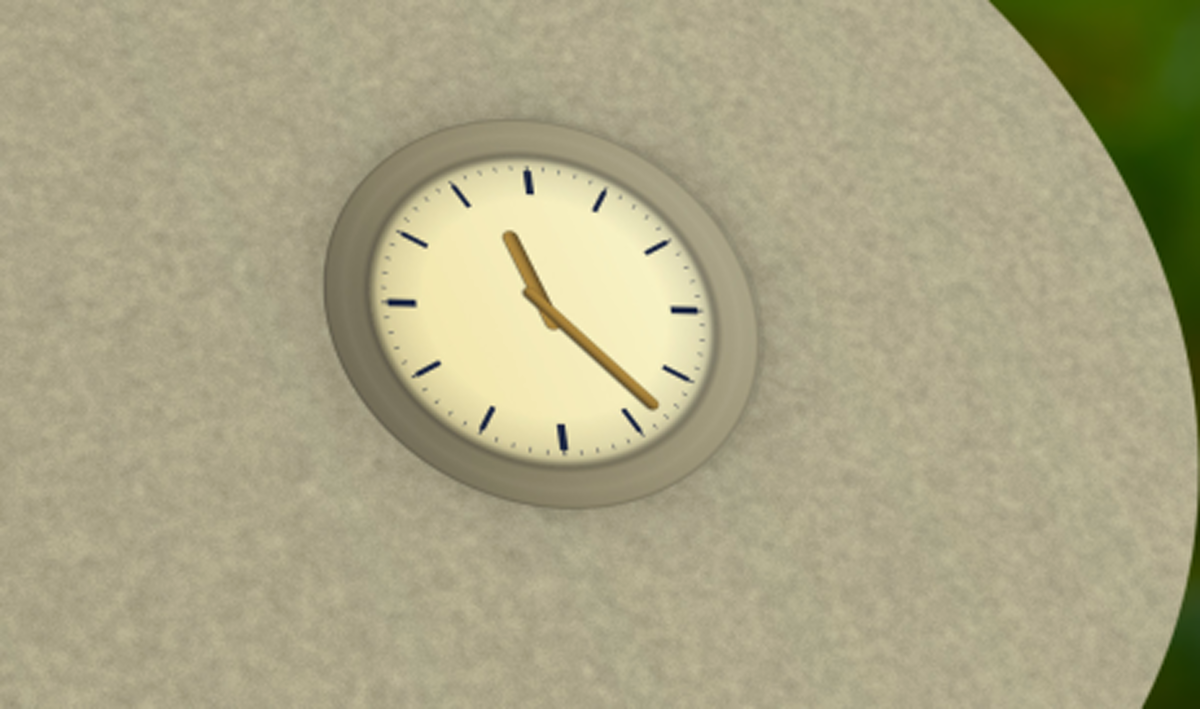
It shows 11,23
